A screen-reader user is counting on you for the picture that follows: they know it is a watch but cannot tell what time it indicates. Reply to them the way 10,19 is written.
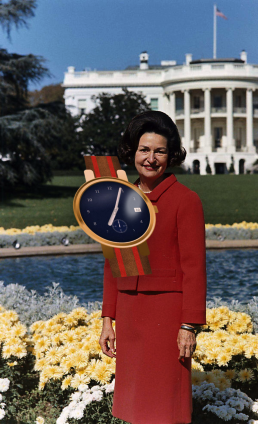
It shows 7,04
